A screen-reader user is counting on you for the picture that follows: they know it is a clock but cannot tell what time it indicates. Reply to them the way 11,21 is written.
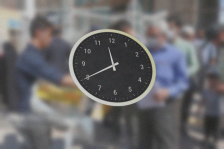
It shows 11,40
